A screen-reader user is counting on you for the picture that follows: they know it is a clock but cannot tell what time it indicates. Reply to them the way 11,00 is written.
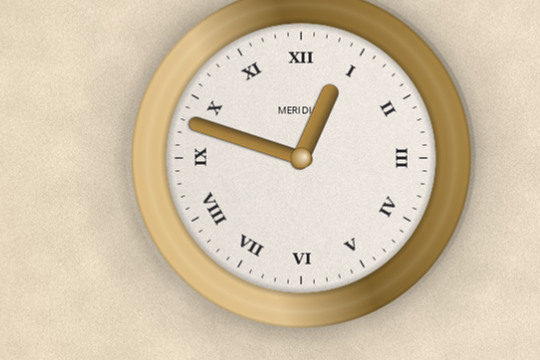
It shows 12,48
